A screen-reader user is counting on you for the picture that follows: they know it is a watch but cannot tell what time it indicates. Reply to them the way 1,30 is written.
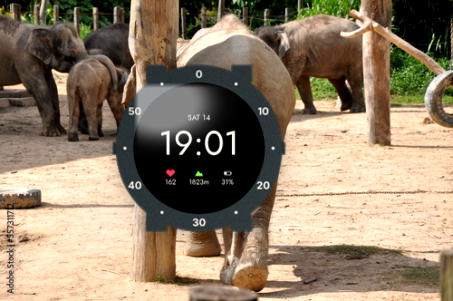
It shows 19,01
